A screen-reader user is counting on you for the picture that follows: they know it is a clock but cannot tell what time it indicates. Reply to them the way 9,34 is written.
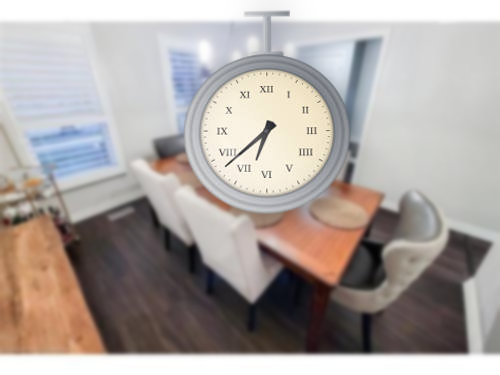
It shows 6,38
